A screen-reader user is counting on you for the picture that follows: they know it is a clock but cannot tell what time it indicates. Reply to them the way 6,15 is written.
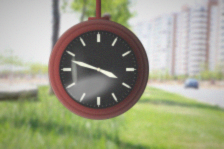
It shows 3,48
